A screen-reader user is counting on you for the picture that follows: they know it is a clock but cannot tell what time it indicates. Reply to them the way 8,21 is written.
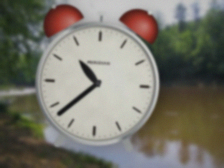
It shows 10,38
